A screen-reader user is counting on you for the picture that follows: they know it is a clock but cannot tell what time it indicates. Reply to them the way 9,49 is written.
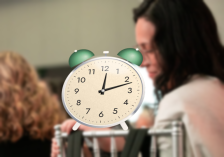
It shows 12,12
